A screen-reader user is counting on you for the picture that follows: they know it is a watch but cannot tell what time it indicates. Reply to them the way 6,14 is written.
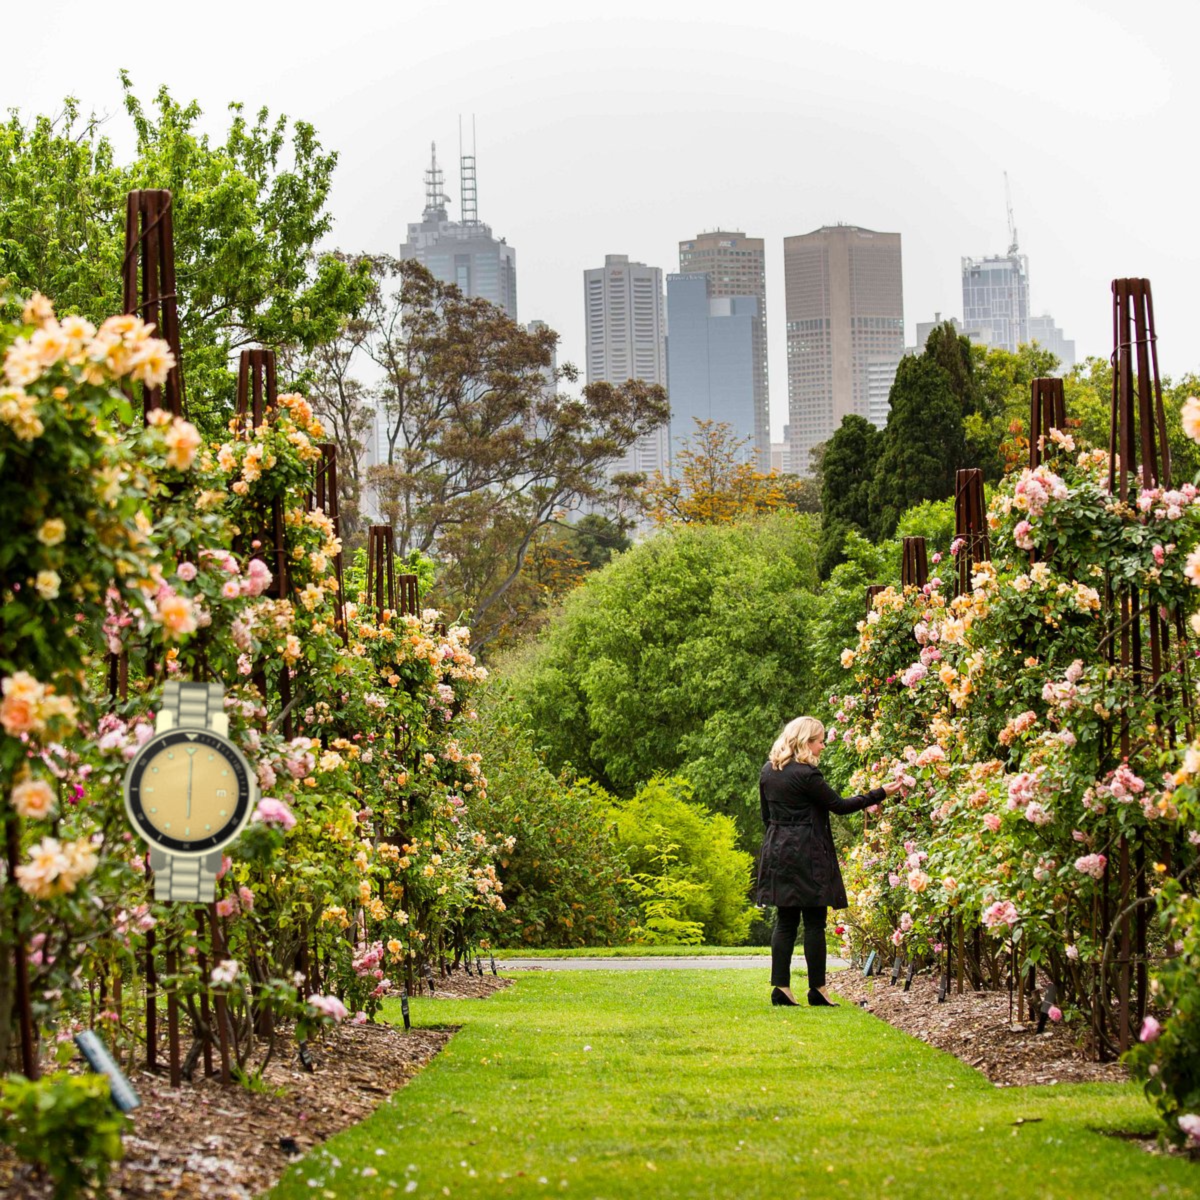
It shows 6,00
